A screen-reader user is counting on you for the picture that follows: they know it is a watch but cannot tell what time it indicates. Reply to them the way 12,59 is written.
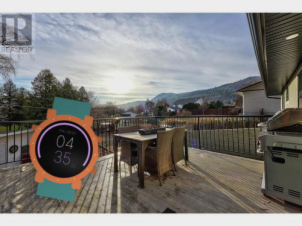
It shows 4,35
